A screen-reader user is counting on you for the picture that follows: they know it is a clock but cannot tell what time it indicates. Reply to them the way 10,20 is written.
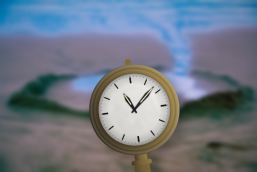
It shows 11,08
